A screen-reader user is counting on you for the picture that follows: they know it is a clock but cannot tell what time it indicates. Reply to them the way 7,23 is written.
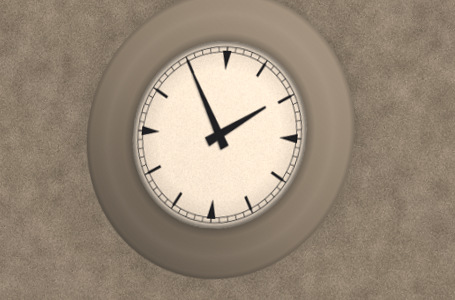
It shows 1,55
